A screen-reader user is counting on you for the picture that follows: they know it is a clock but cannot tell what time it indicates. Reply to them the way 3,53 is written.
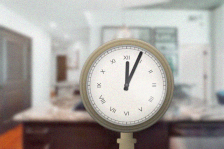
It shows 12,04
